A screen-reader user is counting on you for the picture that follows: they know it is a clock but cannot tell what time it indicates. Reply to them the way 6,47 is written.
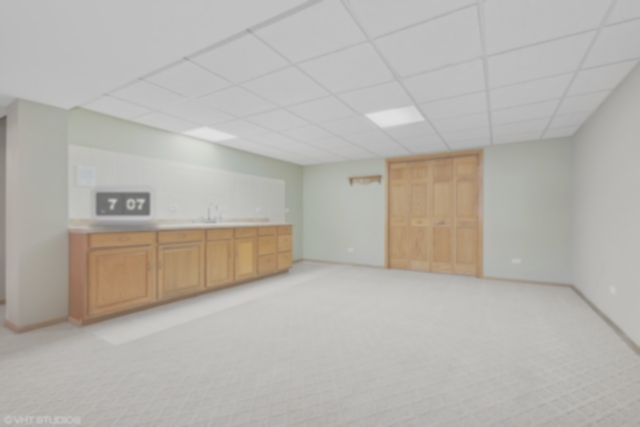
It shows 7,07
